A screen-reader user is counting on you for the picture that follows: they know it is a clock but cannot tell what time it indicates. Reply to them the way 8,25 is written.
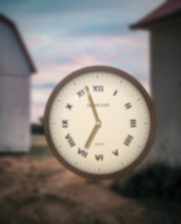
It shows 6,57
